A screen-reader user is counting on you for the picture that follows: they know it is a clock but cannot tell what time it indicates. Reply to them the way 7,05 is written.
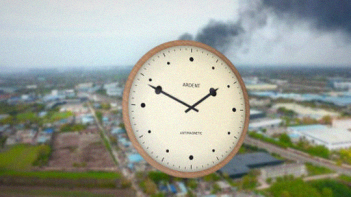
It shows 1,49
